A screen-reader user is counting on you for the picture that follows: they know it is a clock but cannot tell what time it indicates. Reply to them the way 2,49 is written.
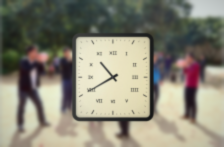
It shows 10,40
